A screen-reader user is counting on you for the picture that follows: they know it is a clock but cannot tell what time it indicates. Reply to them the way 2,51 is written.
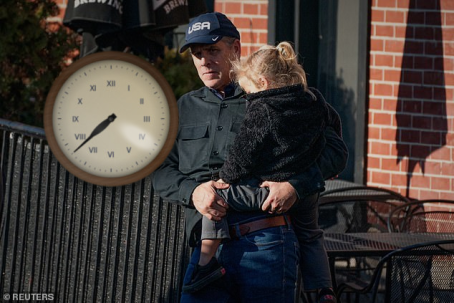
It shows 7,38
